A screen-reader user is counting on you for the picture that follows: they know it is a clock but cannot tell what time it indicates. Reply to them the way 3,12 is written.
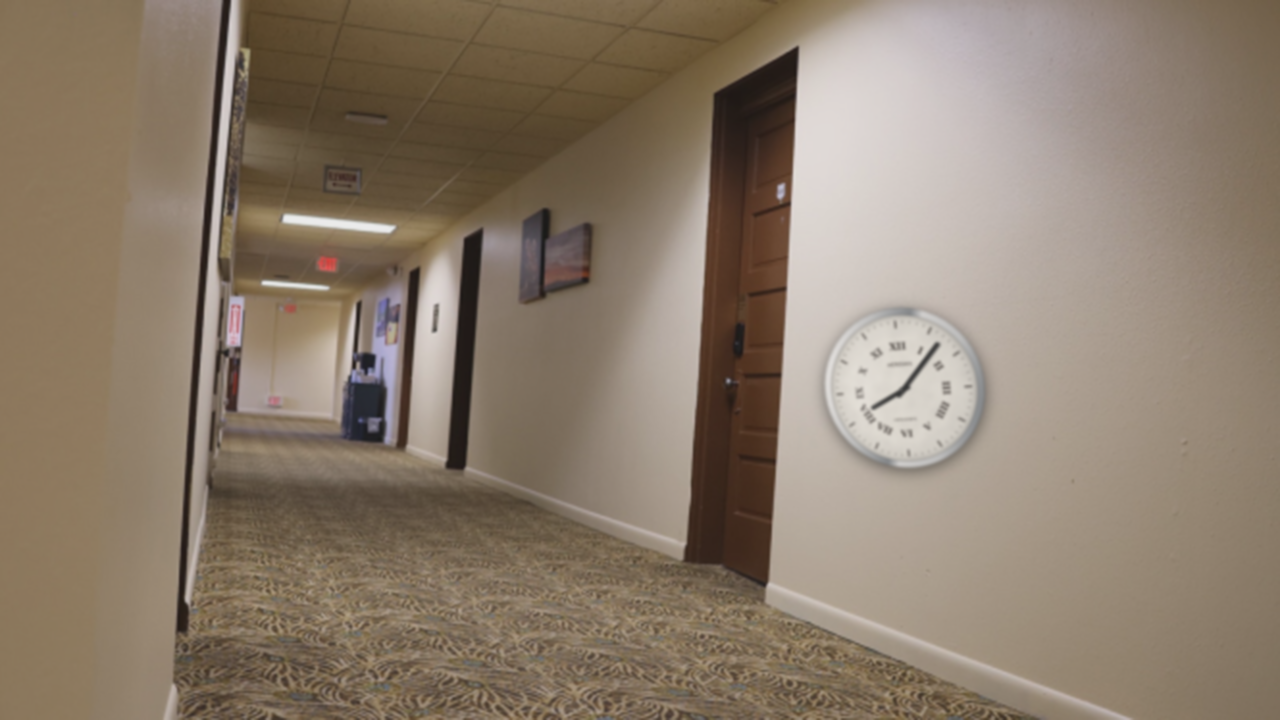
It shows 8,07
